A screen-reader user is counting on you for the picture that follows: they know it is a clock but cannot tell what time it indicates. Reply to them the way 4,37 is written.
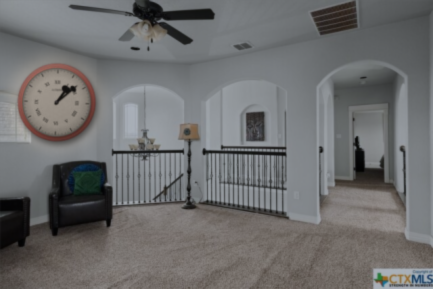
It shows 1,08
